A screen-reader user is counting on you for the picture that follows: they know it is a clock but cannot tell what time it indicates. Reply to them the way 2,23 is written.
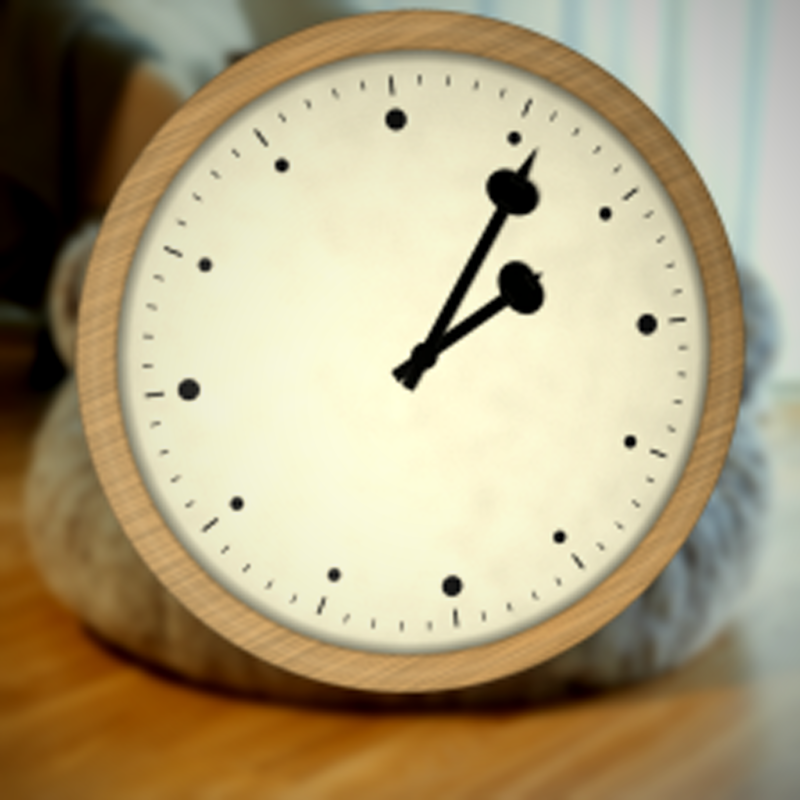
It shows 2,06
